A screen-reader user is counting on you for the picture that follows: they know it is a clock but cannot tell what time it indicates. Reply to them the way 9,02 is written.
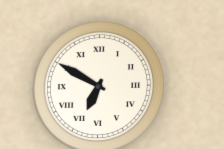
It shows 6,50
